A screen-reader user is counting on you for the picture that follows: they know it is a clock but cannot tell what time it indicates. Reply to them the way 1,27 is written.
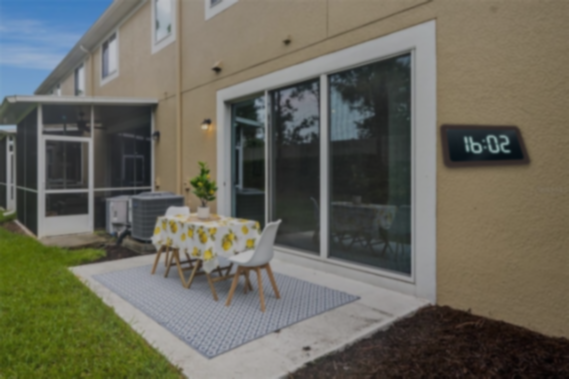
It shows 16,02
